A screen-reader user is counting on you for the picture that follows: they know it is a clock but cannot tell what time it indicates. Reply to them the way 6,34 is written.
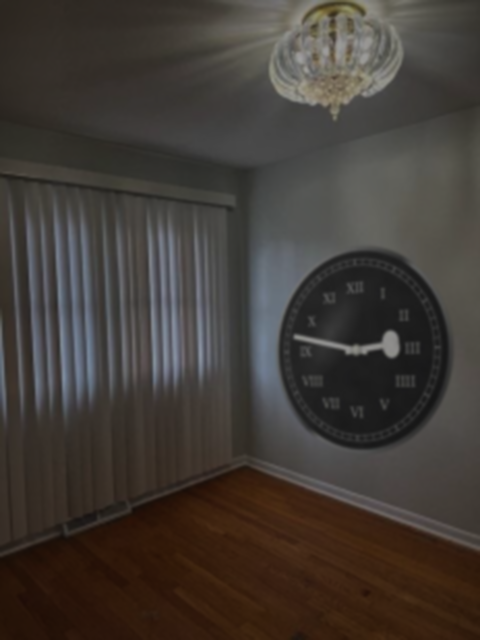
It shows 2,47
